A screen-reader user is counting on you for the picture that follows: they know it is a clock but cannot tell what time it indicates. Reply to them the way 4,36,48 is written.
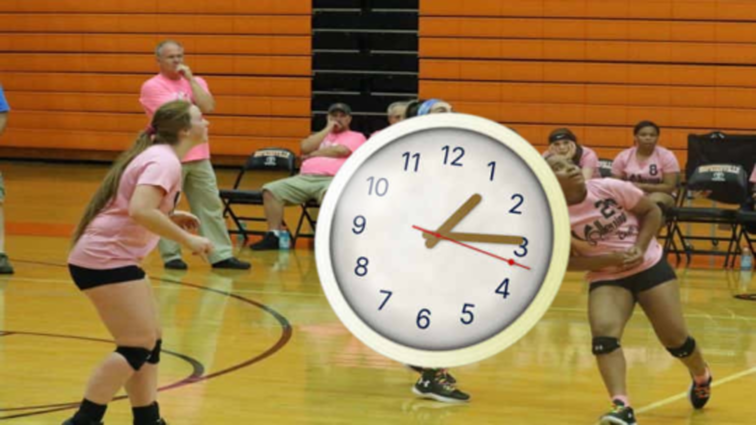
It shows 1,14,17
